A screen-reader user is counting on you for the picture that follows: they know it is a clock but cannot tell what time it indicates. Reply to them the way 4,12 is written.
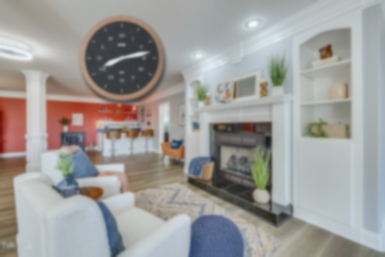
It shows 8,13
